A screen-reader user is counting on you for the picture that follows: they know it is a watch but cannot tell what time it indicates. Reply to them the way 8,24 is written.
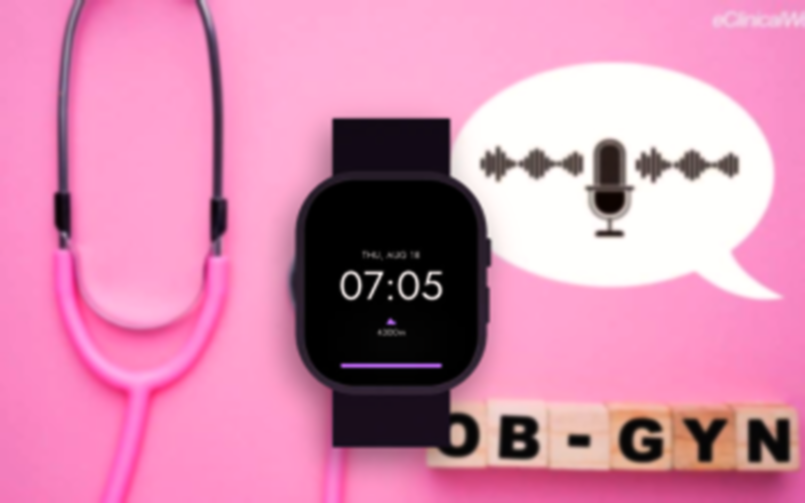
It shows 7,05
